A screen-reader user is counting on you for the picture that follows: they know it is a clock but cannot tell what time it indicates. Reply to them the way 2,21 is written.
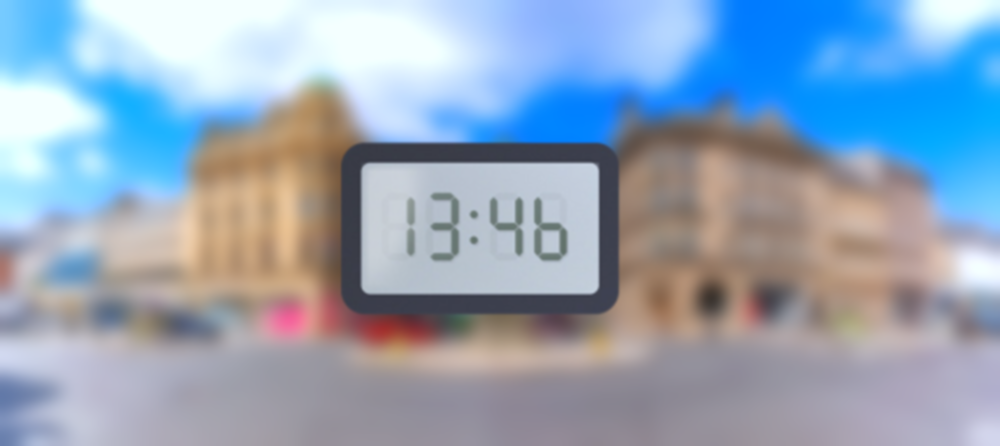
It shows 13,46
